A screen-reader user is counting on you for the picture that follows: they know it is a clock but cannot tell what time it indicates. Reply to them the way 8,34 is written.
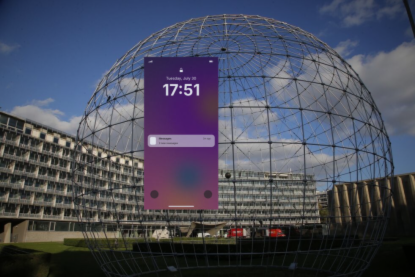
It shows 17,51
